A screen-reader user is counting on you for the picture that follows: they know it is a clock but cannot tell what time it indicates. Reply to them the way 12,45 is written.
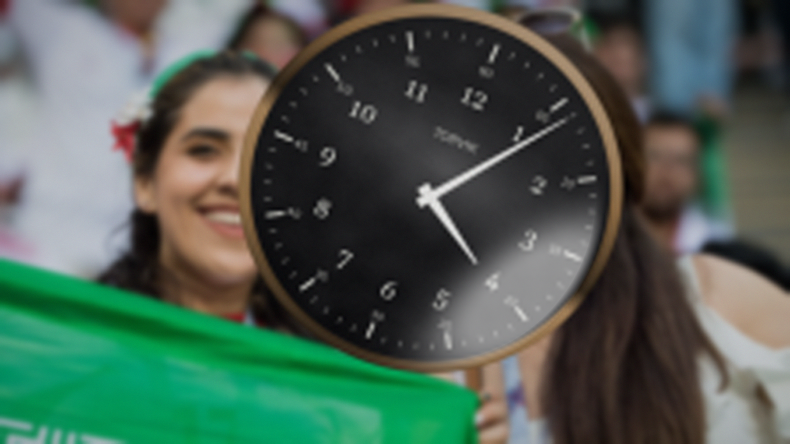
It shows 4,06
